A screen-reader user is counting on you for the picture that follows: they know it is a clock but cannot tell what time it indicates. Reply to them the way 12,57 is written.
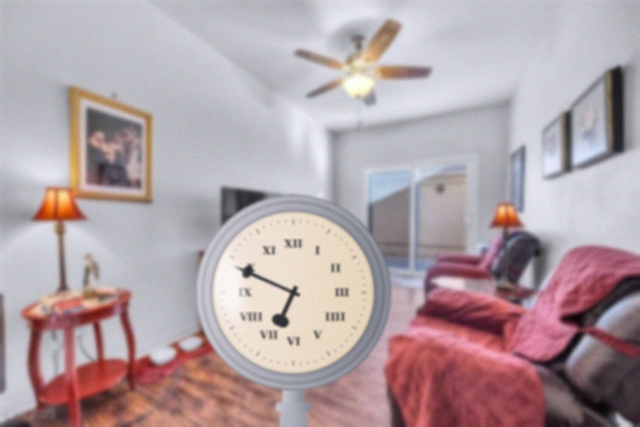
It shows 6,49
